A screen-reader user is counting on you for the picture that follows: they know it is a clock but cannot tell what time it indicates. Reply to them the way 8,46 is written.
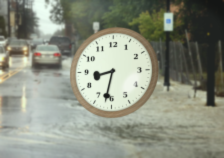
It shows 8,32
